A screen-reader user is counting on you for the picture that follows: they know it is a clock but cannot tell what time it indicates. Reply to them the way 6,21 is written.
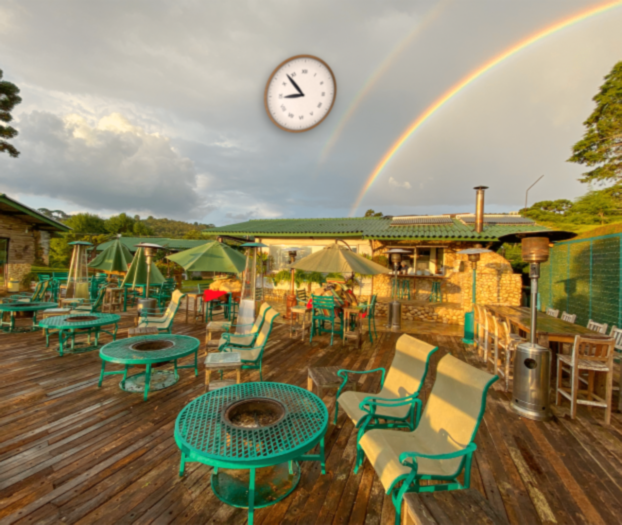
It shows 8,53
